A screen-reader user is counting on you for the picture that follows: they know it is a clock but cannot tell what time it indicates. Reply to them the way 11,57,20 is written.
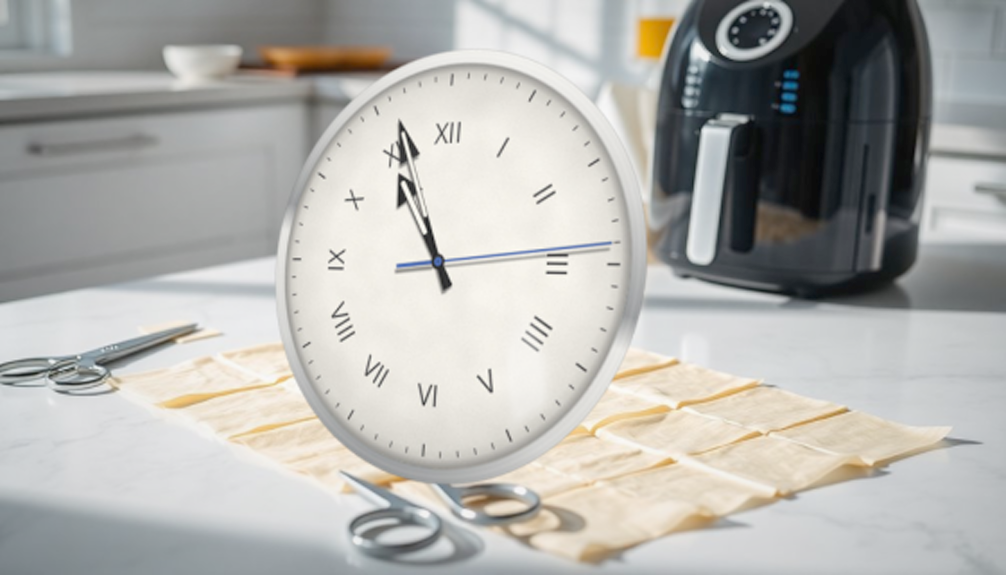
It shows 10,56,14
